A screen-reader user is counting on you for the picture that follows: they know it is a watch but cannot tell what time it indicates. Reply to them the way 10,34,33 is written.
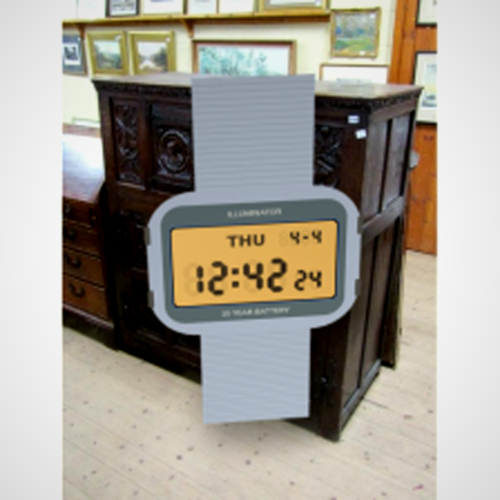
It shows 12,42,24
